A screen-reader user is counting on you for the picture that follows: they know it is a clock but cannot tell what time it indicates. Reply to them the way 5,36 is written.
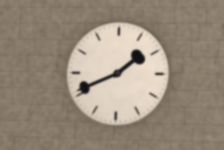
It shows 1,41
